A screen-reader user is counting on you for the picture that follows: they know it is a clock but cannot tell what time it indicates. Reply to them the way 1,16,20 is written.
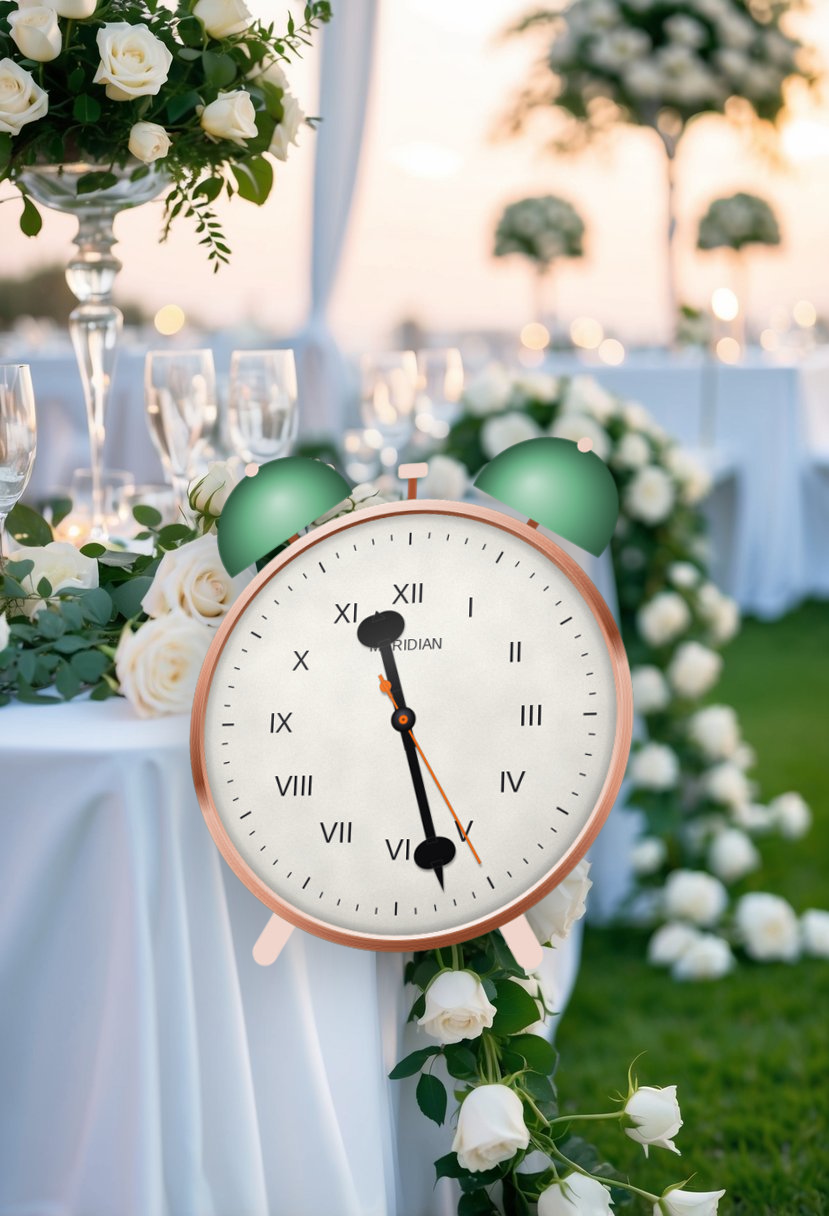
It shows 11,27,25
